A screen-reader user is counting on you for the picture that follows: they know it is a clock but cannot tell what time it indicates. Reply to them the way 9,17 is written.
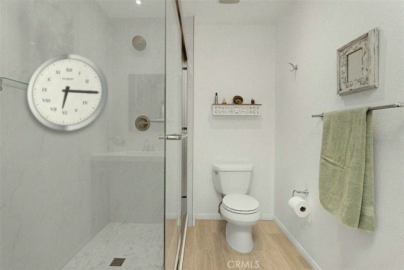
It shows 6,15
